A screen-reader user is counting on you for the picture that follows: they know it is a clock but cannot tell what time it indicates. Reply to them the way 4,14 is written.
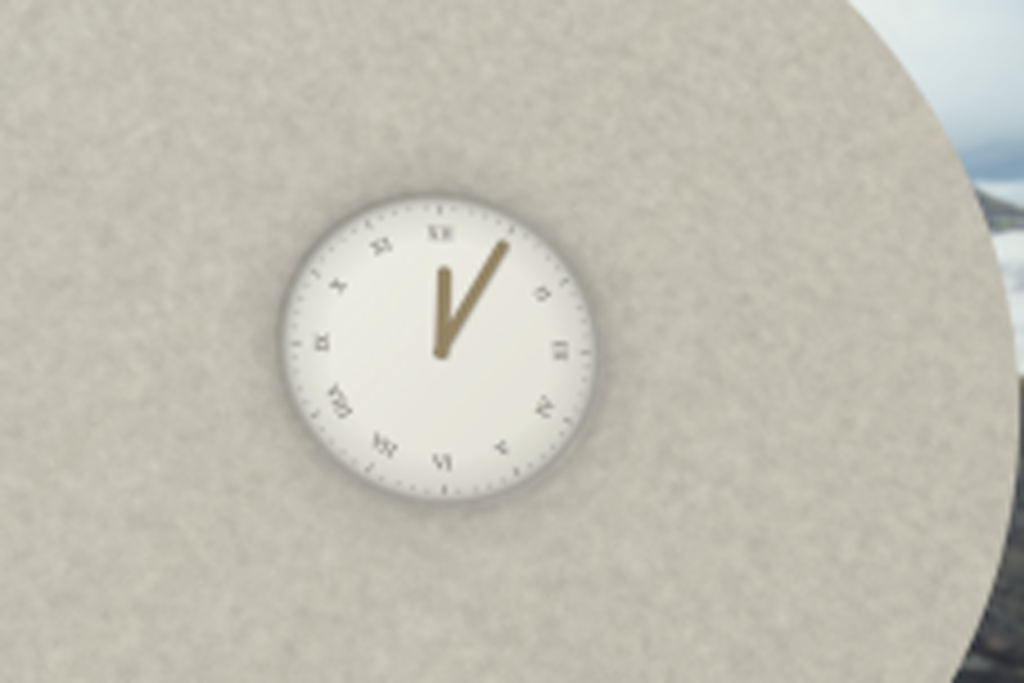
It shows 12,05
